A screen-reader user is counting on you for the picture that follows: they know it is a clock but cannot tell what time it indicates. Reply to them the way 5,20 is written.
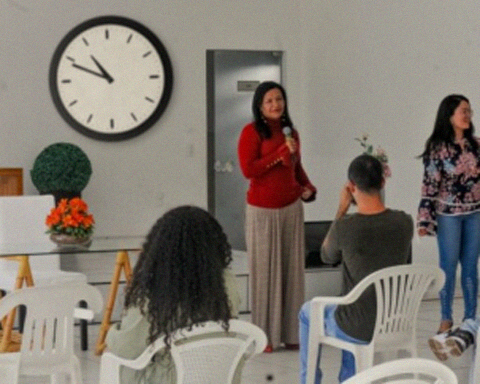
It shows 10,49
